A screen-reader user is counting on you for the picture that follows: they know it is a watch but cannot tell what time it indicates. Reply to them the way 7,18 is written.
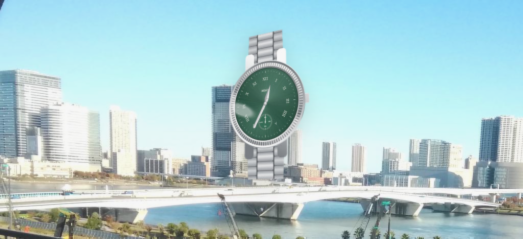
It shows 12,35
